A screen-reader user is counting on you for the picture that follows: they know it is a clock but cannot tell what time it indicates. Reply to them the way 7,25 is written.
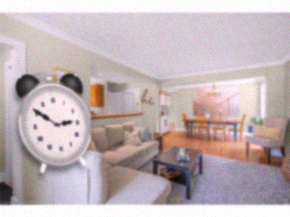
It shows 2,51
